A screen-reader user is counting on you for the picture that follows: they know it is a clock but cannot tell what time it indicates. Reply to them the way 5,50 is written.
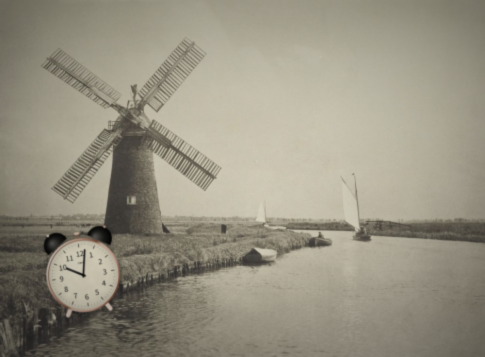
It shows 10,02
